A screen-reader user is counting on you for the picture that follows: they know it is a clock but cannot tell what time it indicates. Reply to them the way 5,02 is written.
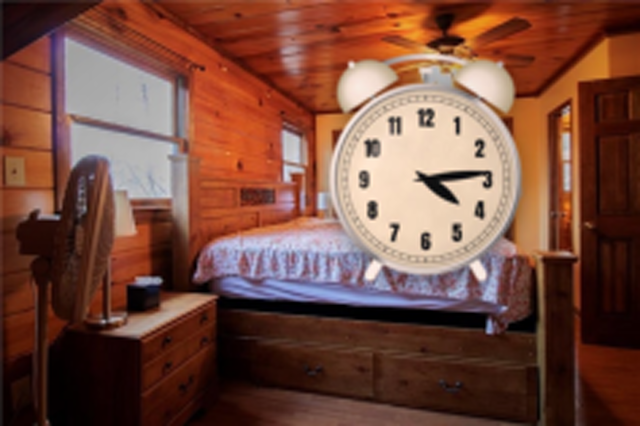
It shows 4,14
